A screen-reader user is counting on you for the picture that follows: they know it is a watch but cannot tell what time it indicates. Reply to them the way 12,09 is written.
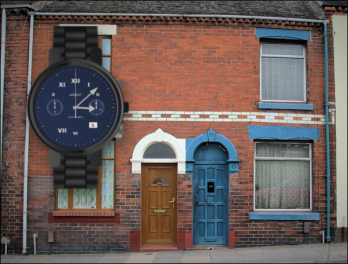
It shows 3,08
